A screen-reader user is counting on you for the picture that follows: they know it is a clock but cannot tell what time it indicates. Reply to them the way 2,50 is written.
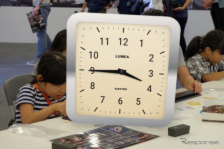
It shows 3,45
